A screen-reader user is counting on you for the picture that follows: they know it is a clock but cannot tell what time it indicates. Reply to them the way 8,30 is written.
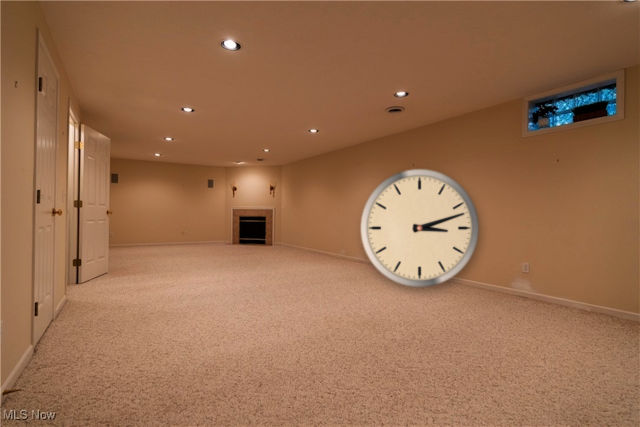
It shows 3,12
